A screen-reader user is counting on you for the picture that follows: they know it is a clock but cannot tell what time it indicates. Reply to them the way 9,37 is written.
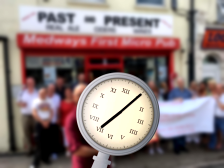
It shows 7,05
